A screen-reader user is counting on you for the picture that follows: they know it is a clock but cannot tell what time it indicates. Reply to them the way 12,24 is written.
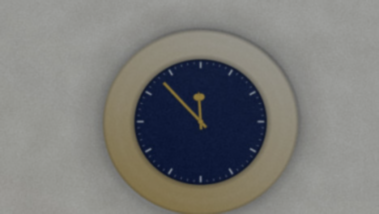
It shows 11,53
